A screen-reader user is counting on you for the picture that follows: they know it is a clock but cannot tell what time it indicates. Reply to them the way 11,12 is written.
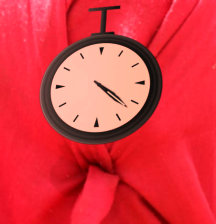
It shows 4,22
